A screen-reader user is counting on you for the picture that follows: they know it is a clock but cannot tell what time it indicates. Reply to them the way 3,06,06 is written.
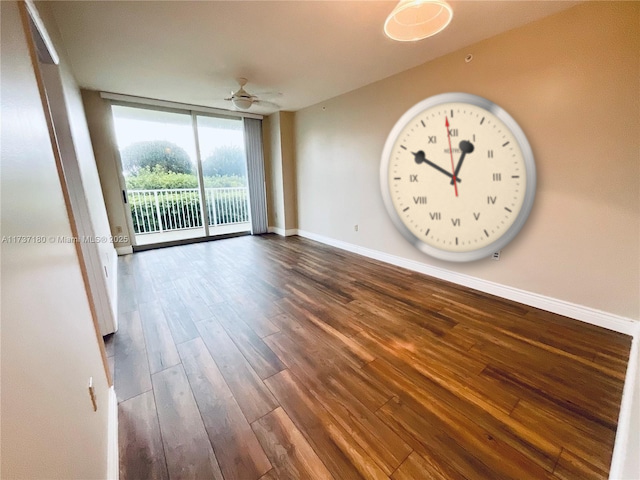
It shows 12,49,59
